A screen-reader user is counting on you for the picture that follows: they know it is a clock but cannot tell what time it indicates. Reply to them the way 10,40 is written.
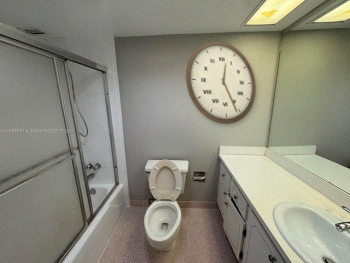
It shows 12,26
